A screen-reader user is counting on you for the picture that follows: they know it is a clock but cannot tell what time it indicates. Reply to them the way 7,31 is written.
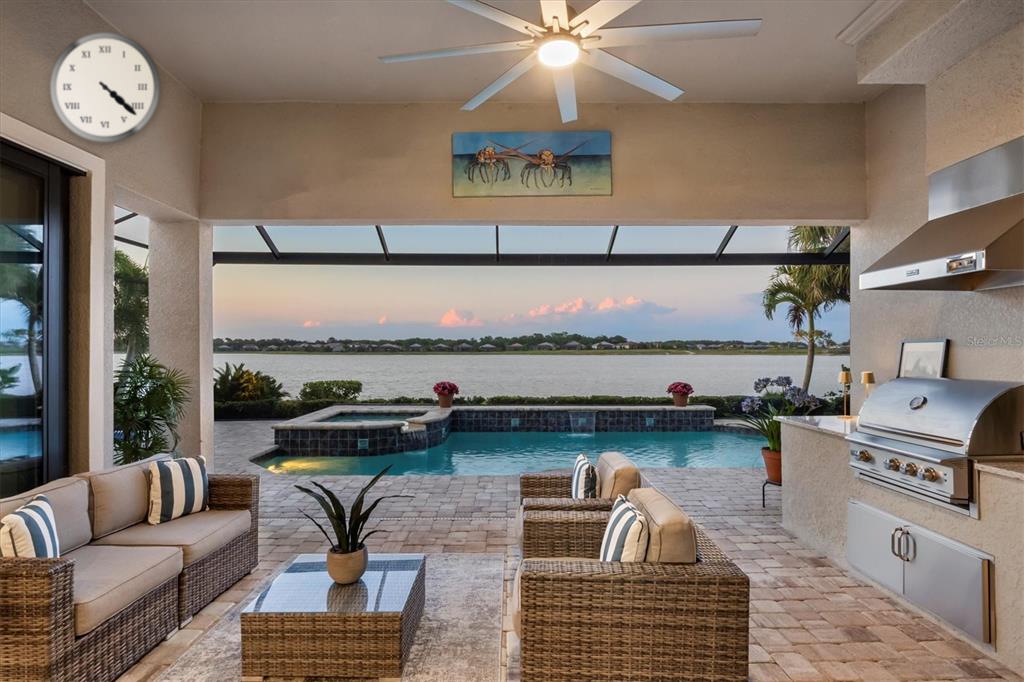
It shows 4,22
